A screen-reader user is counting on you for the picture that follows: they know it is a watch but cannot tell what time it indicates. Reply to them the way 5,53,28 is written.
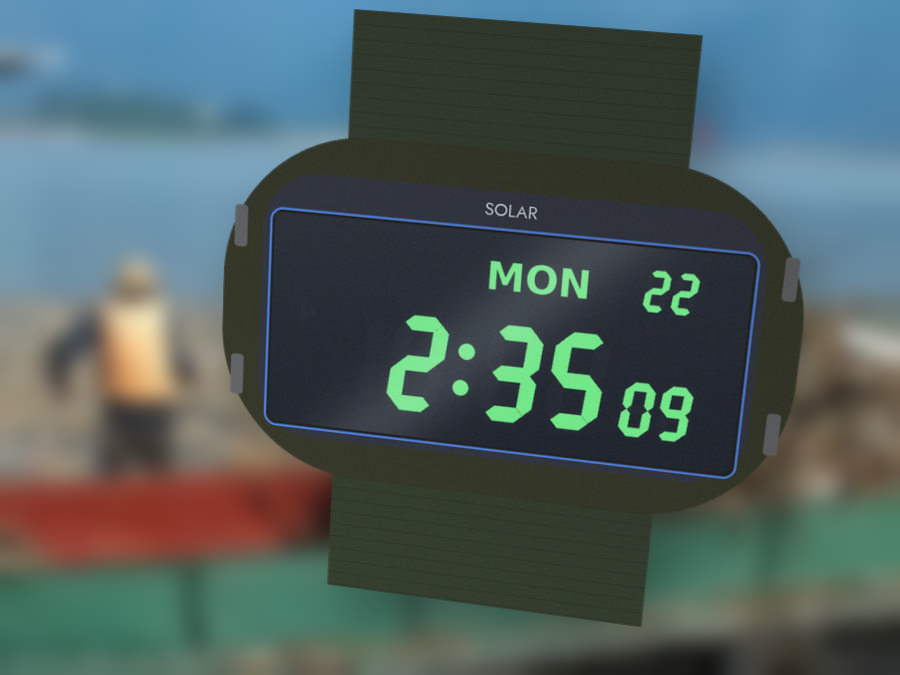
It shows 2,35,09
